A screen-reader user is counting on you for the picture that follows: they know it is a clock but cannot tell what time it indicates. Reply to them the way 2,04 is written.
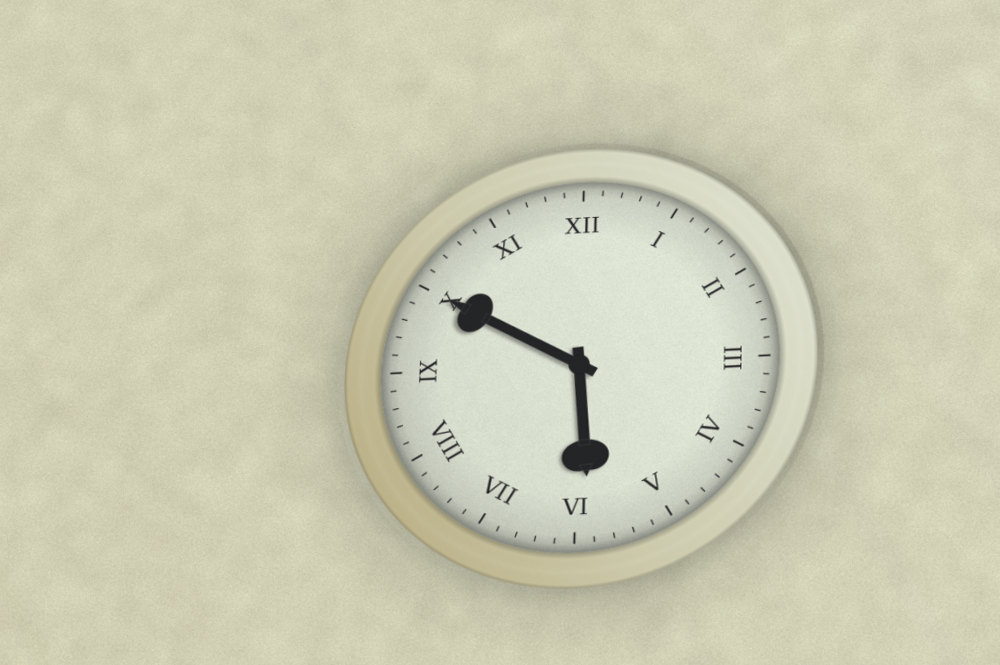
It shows 5,50
